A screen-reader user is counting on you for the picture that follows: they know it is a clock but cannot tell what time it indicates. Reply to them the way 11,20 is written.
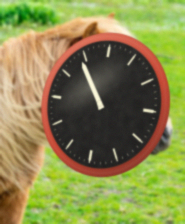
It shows 10,54
